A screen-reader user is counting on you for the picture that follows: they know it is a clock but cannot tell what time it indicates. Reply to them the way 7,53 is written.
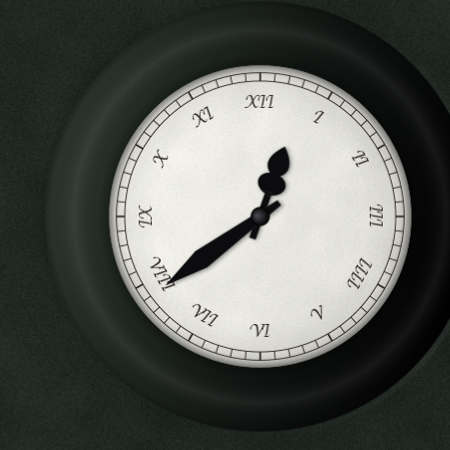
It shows 12,39
